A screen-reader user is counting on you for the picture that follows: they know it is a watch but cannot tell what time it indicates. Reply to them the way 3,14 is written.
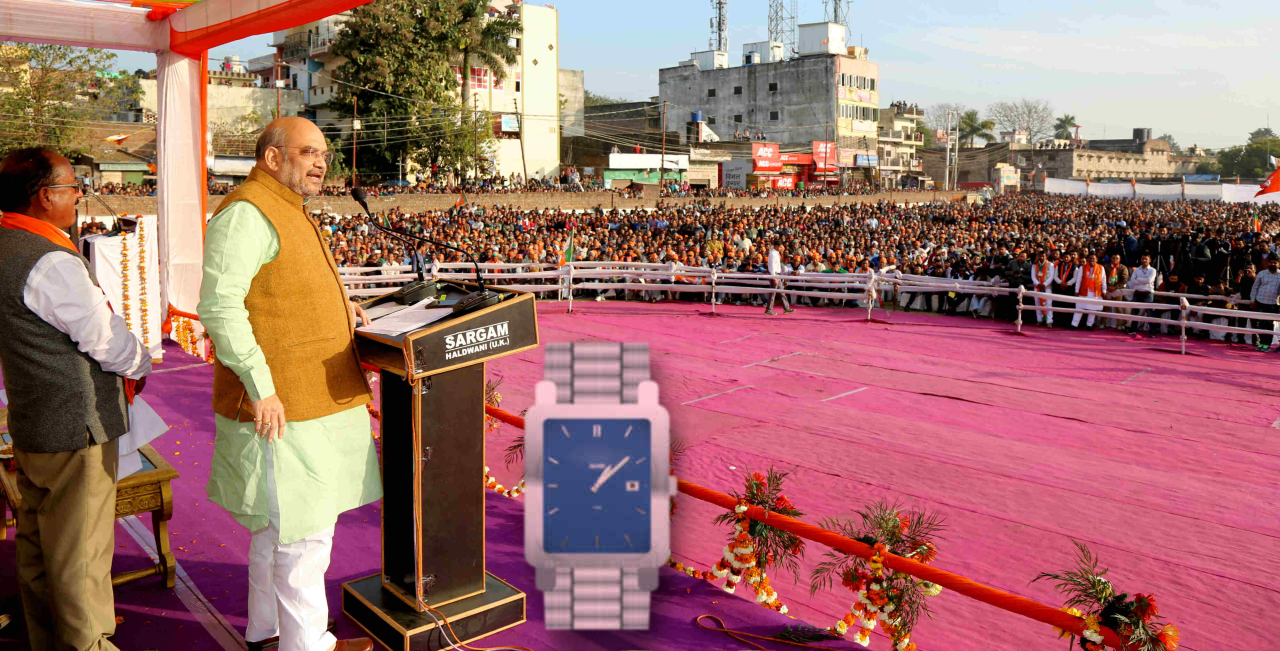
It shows 1,08
